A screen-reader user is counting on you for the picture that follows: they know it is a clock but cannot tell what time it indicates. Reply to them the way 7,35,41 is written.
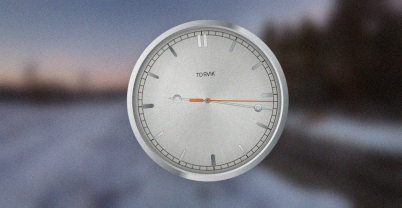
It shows 9,17,16
